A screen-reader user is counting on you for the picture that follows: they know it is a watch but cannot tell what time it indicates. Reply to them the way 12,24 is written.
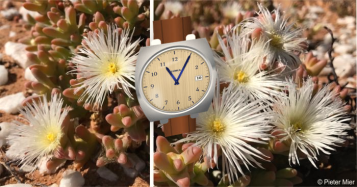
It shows 11,05
